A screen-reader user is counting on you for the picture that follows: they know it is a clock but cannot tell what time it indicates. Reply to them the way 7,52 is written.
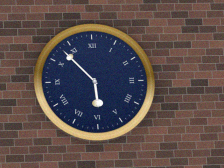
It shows 5,53
